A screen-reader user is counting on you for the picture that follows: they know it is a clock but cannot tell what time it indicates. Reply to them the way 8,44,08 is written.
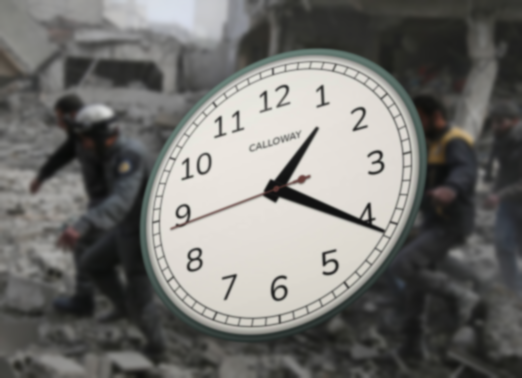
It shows 1,20,44
